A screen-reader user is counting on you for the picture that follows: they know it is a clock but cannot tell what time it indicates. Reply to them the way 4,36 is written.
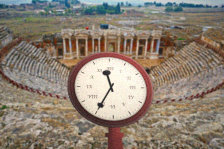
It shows 11,35
